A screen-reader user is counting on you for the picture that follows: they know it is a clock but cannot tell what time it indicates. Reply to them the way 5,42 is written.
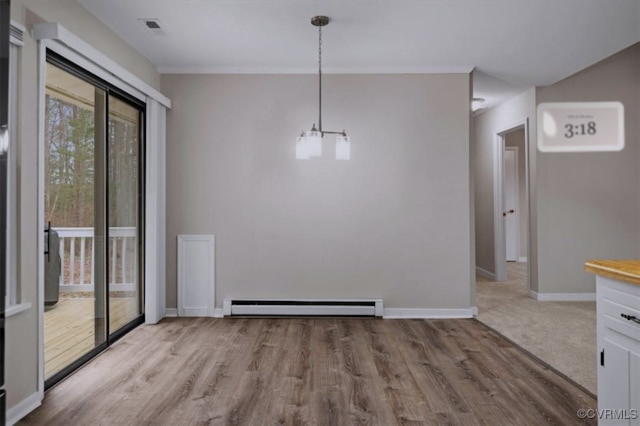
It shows 3,18
